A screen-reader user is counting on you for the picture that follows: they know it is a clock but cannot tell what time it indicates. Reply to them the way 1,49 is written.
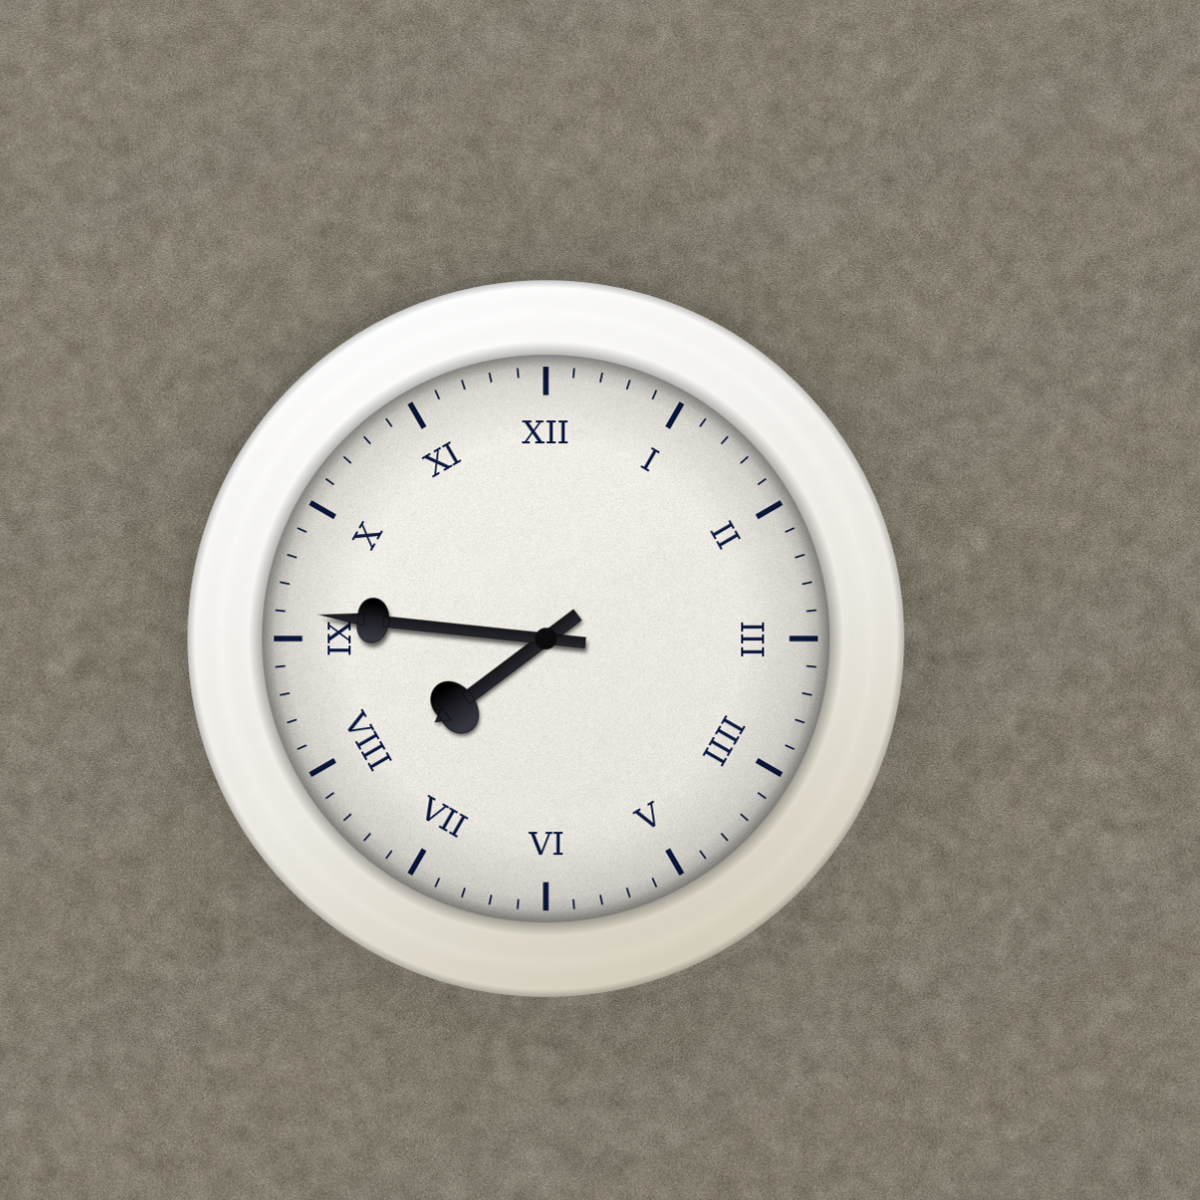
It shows 7,46
